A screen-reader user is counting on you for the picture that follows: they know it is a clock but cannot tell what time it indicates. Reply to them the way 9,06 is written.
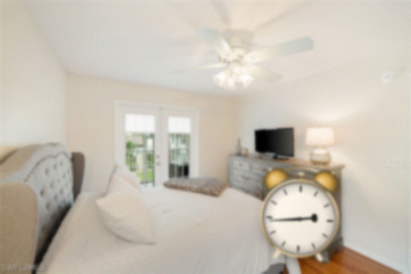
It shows 2,44
